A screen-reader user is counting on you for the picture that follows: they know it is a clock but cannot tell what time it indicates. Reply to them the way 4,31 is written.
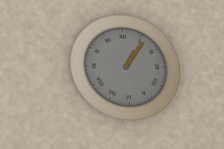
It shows 1,06
